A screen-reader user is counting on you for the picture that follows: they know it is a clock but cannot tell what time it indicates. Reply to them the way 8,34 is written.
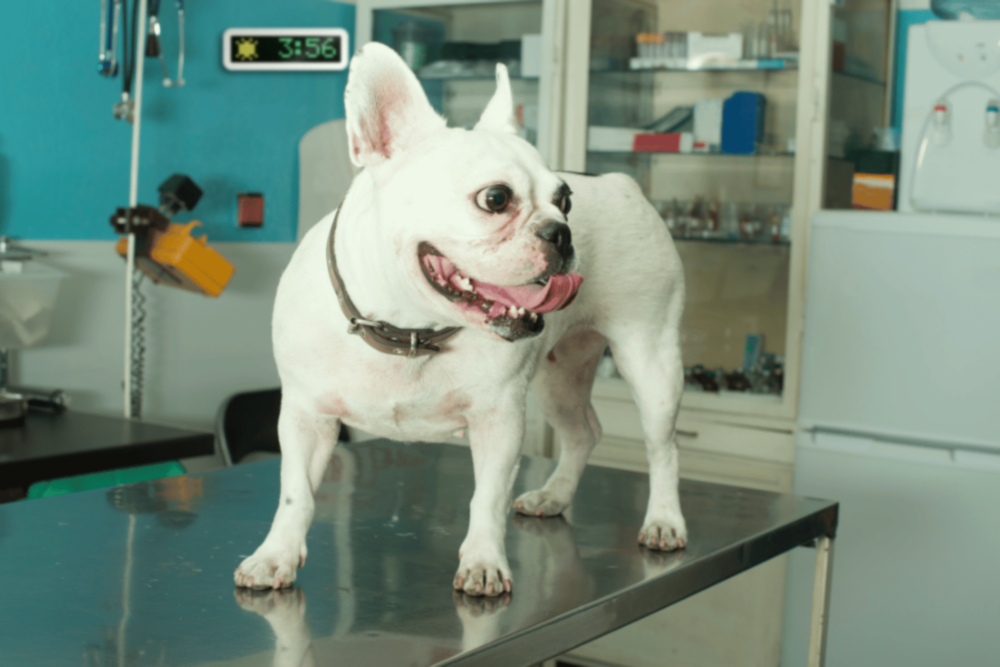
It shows 3,56
